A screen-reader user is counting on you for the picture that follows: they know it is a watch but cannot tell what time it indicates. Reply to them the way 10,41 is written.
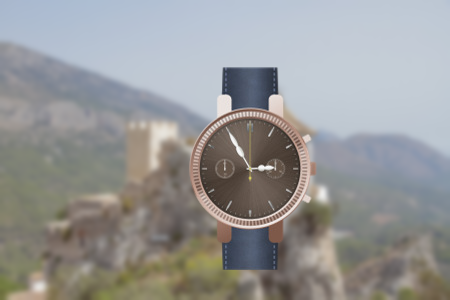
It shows 2,55
